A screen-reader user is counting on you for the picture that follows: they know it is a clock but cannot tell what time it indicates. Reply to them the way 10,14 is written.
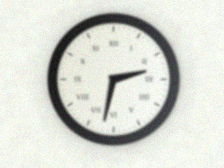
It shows 2,32
